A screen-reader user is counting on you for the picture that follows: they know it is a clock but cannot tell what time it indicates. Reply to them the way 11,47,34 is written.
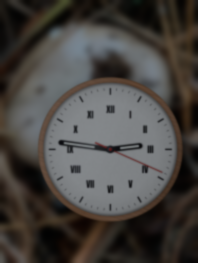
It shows 2,46,19
